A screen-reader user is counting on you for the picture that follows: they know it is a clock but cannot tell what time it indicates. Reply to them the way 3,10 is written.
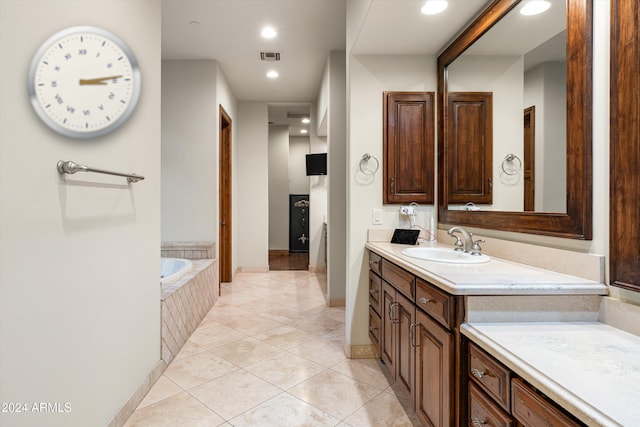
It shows 3,14
